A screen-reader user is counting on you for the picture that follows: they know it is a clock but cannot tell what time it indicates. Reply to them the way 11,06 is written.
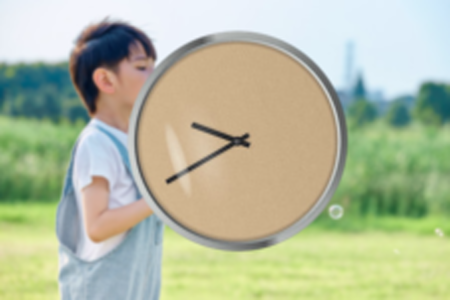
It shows 9,40
